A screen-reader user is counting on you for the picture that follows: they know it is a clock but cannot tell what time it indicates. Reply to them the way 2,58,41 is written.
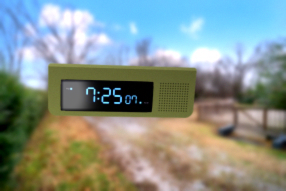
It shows 7,25,07
